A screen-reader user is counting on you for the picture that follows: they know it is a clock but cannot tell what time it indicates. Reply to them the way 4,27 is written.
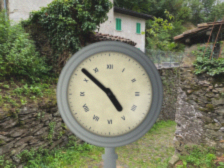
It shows 4,52
